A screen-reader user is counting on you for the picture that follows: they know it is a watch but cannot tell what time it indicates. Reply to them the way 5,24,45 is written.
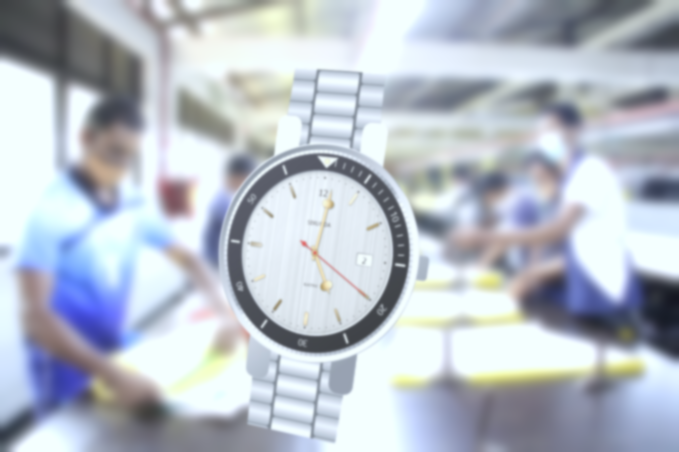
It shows 5,01,20
